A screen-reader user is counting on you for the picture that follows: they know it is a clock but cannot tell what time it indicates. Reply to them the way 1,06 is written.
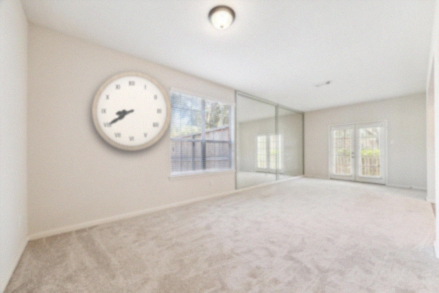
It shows 8,40
